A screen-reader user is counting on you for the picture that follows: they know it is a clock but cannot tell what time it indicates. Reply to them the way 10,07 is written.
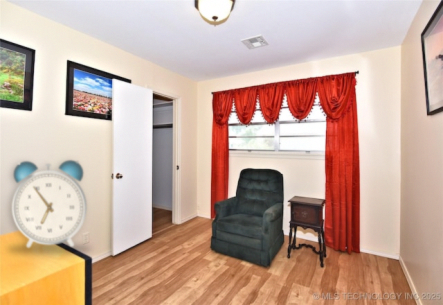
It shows 6,54
